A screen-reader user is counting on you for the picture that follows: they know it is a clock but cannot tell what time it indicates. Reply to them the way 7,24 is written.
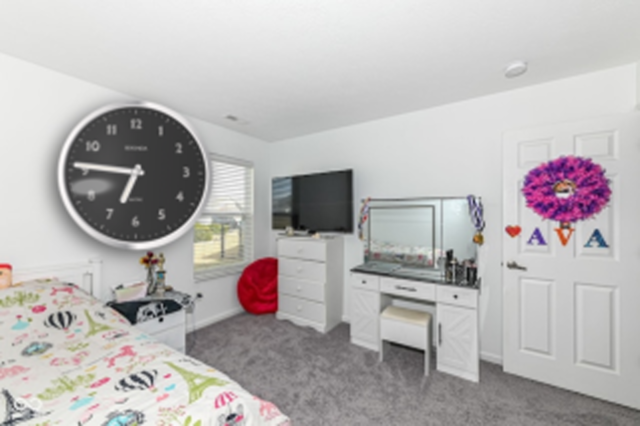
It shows 6,46
